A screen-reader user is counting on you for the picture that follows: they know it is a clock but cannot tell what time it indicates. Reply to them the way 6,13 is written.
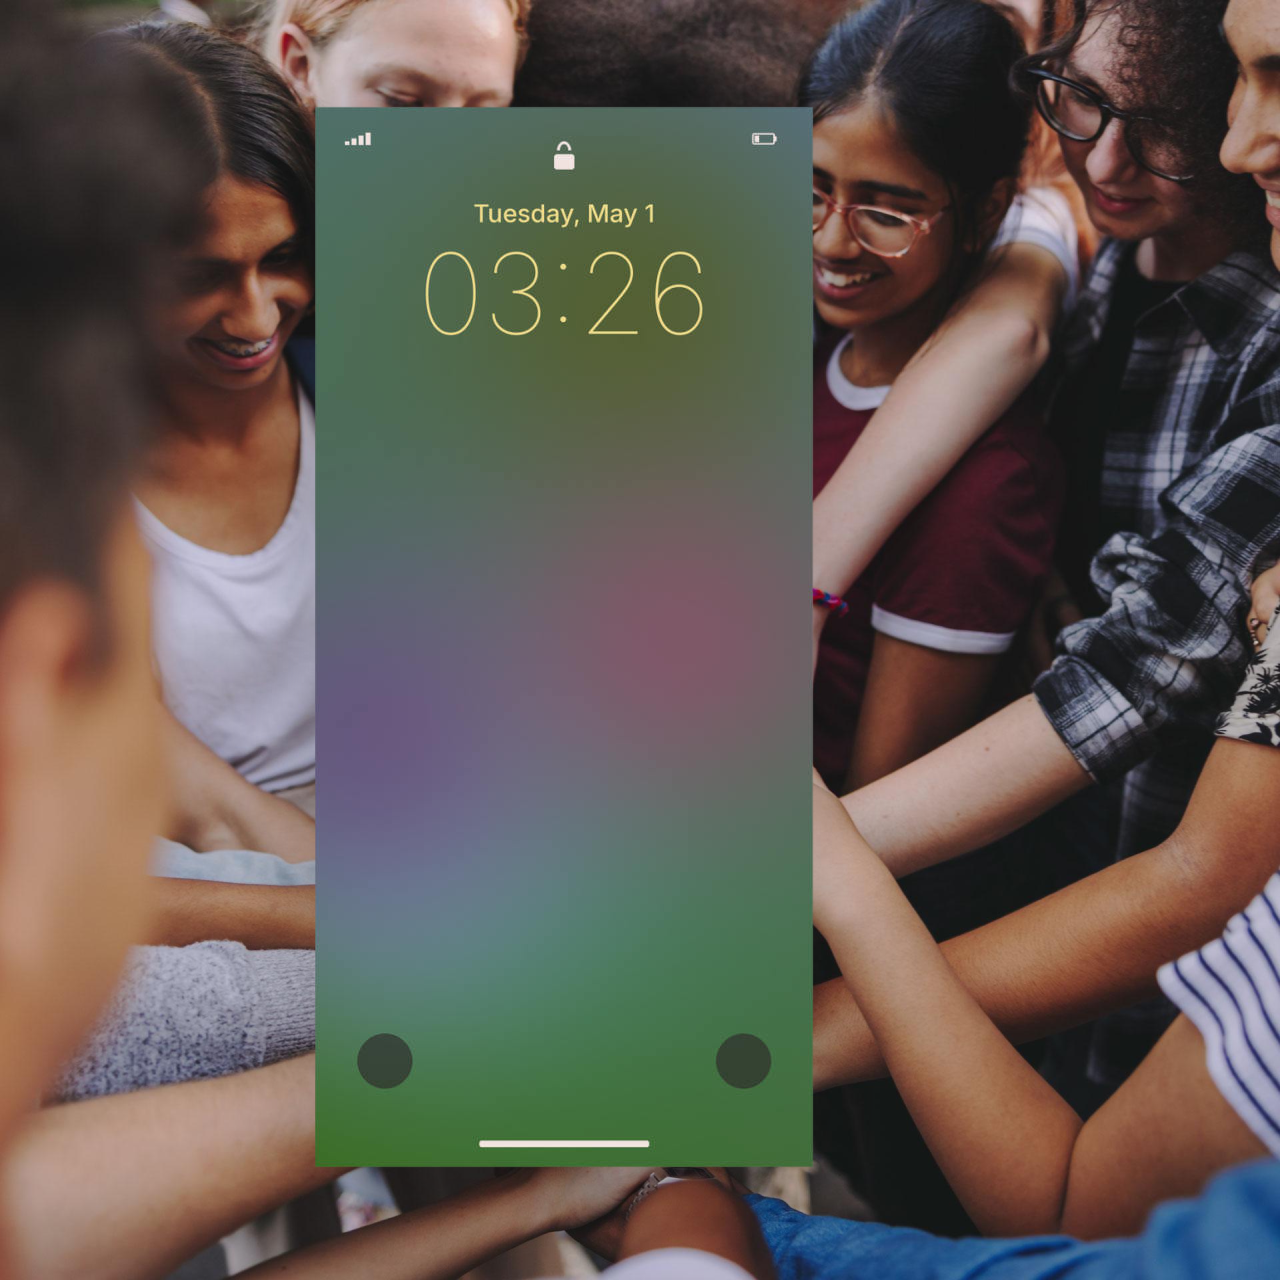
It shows 3,26
